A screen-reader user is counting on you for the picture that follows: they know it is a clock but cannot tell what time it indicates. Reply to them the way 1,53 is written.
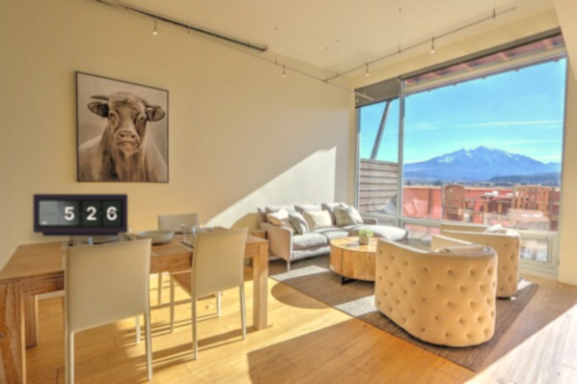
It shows 5,26
